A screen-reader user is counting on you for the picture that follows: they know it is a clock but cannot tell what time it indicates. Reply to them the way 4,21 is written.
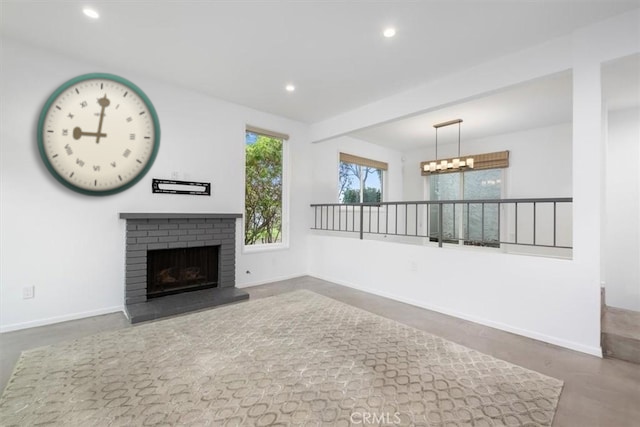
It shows 9,01
